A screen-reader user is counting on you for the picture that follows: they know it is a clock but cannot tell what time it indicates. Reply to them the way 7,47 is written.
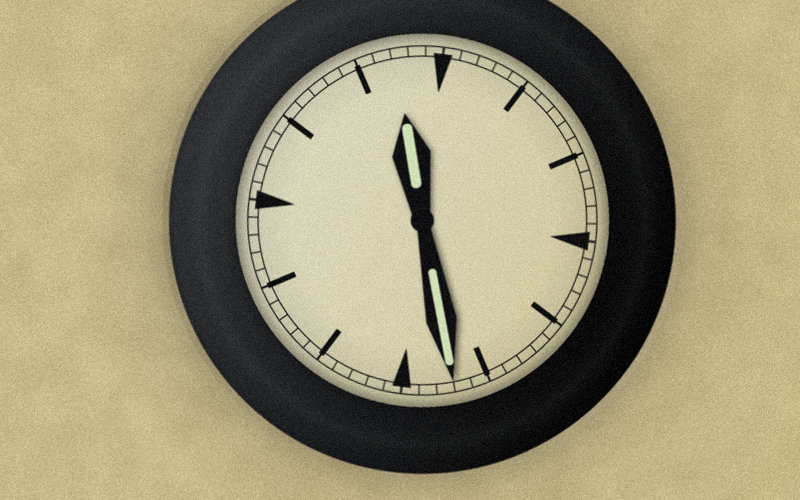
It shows 11,27
